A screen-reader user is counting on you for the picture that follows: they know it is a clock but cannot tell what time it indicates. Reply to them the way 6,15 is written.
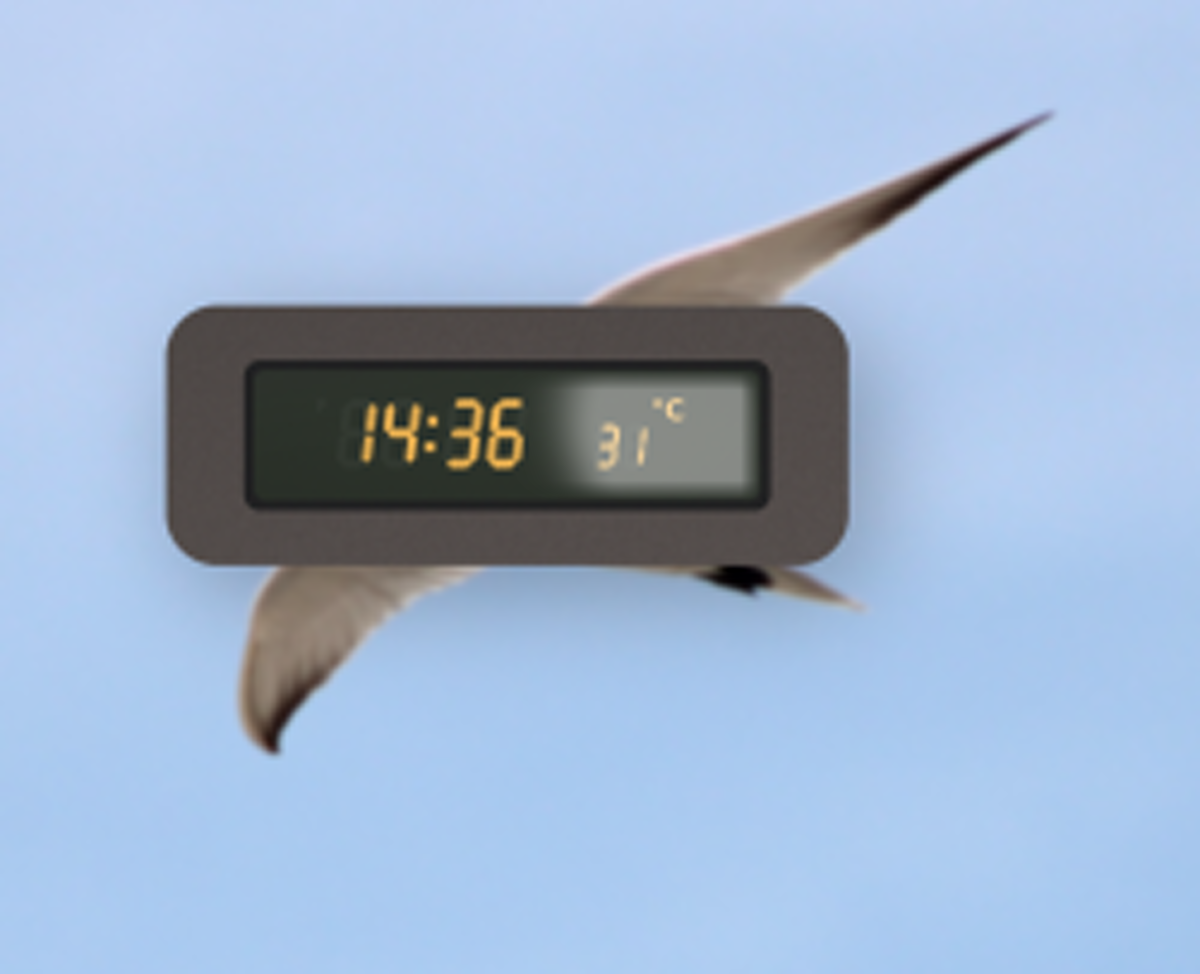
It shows 14,36
